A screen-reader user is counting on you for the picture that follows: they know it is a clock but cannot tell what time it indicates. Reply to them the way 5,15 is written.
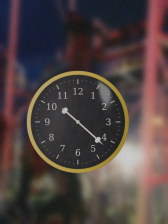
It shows 10,22
